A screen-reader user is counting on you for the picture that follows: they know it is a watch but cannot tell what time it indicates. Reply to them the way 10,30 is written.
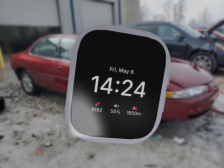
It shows 14,24
